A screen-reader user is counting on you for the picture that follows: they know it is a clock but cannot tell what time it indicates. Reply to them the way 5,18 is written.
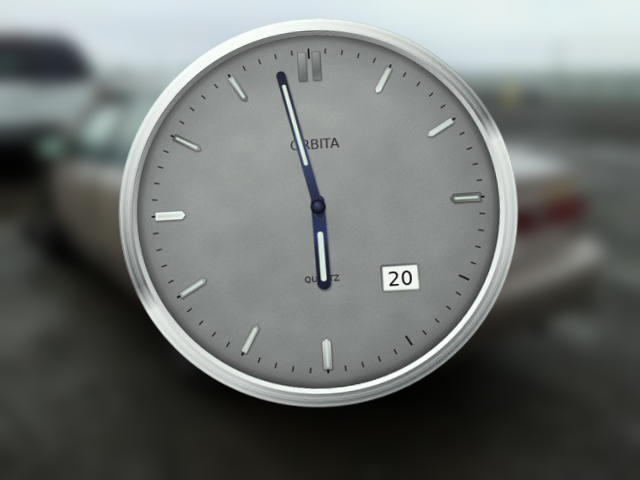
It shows 5,58
